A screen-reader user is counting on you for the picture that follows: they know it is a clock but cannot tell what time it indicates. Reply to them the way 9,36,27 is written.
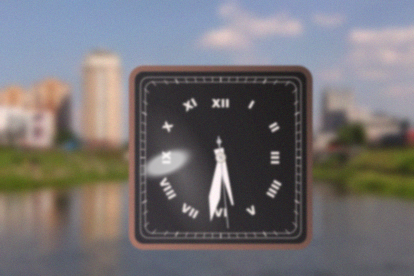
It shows 5,31,29
